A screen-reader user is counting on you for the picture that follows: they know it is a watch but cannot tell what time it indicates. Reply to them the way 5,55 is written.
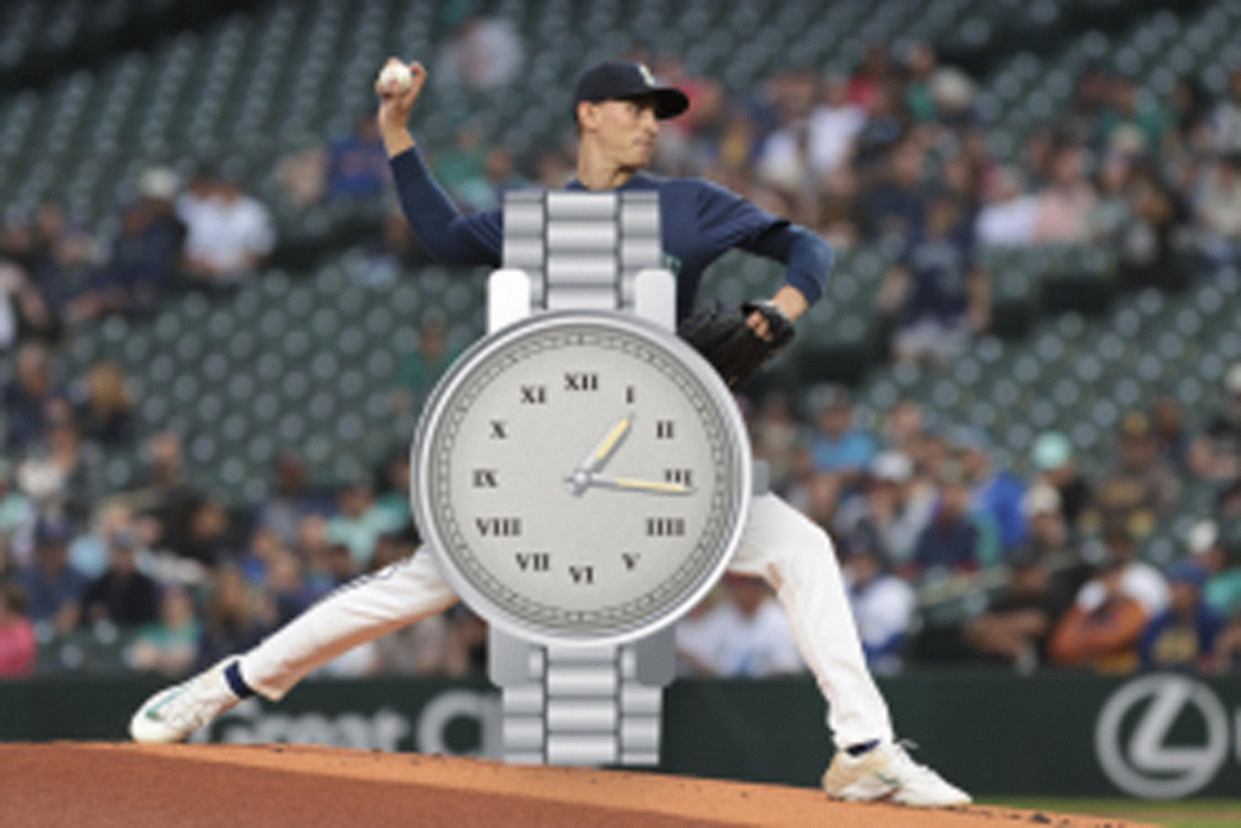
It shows 1,16
